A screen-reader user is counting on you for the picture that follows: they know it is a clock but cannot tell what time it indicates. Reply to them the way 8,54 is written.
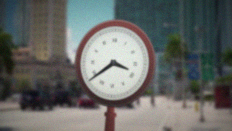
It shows 3,39
